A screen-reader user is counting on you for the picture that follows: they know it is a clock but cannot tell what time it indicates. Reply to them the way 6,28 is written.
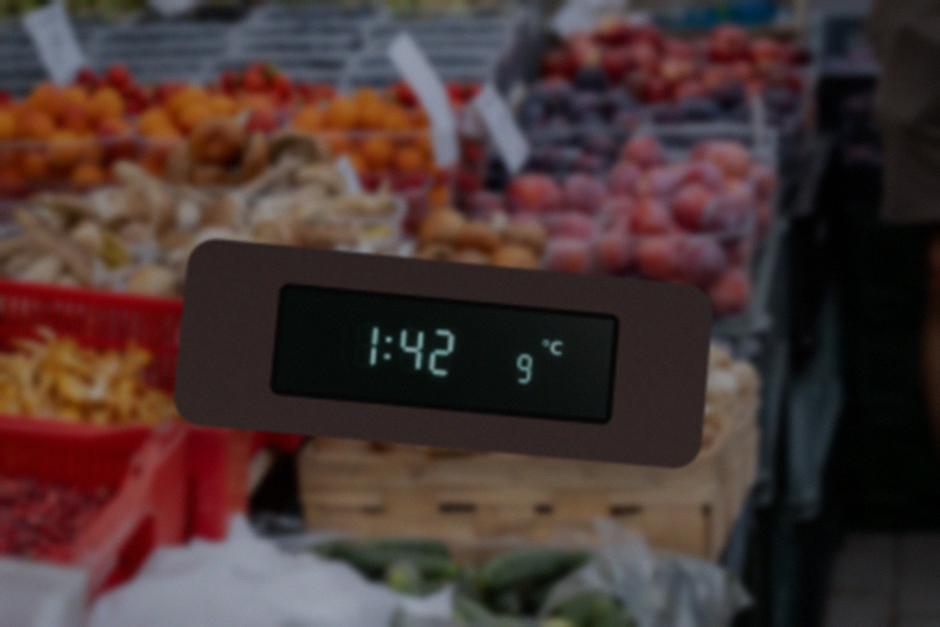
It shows 1,42
